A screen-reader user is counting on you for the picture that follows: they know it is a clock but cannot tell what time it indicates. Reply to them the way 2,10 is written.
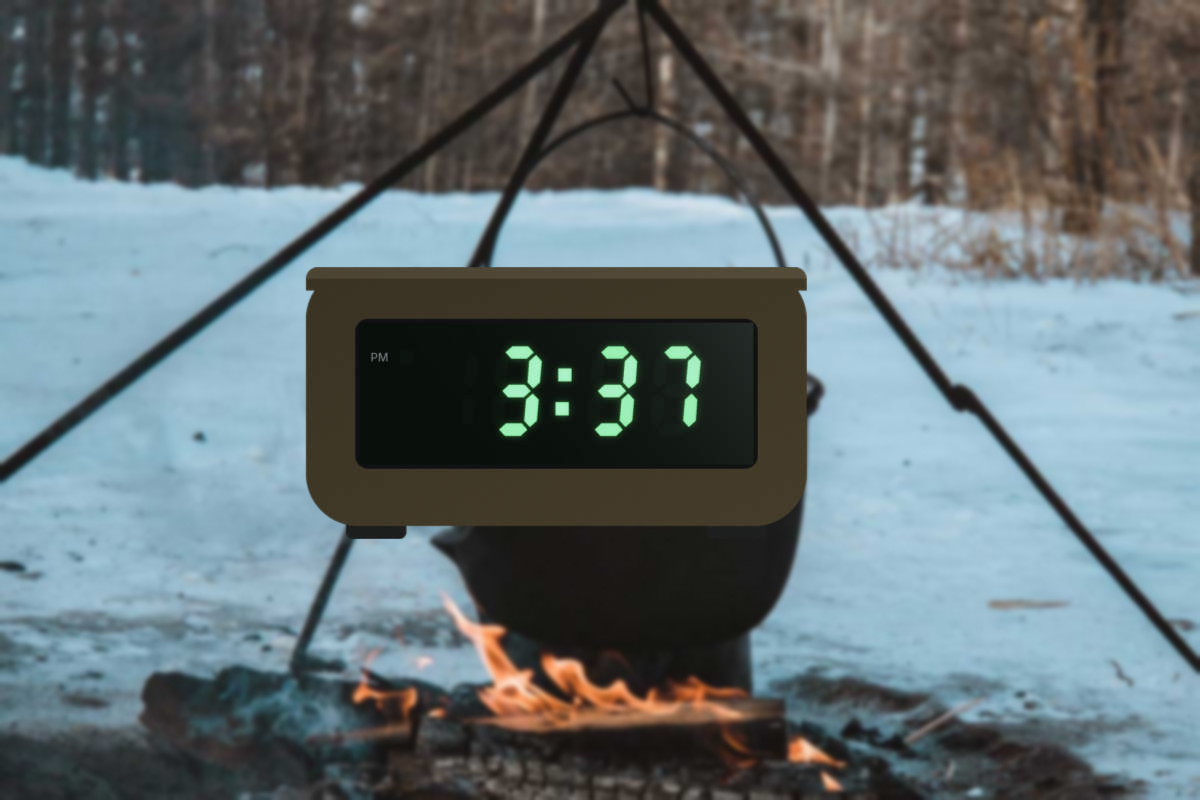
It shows 3,37
